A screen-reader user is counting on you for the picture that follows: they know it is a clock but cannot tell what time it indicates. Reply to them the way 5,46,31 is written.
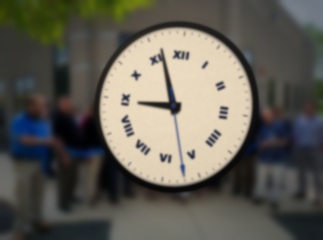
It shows 8,56,27
